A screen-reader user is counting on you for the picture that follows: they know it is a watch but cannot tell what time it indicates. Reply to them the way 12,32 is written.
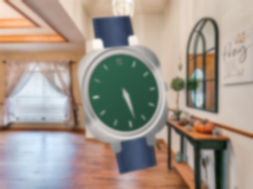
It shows 5,28
